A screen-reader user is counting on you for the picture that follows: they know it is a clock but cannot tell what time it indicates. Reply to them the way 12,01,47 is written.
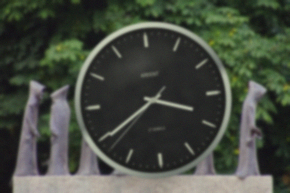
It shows 3,39,38
